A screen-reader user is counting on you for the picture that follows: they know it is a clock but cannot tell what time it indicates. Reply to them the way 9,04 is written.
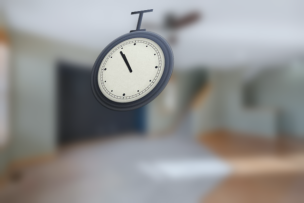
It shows 10,54
